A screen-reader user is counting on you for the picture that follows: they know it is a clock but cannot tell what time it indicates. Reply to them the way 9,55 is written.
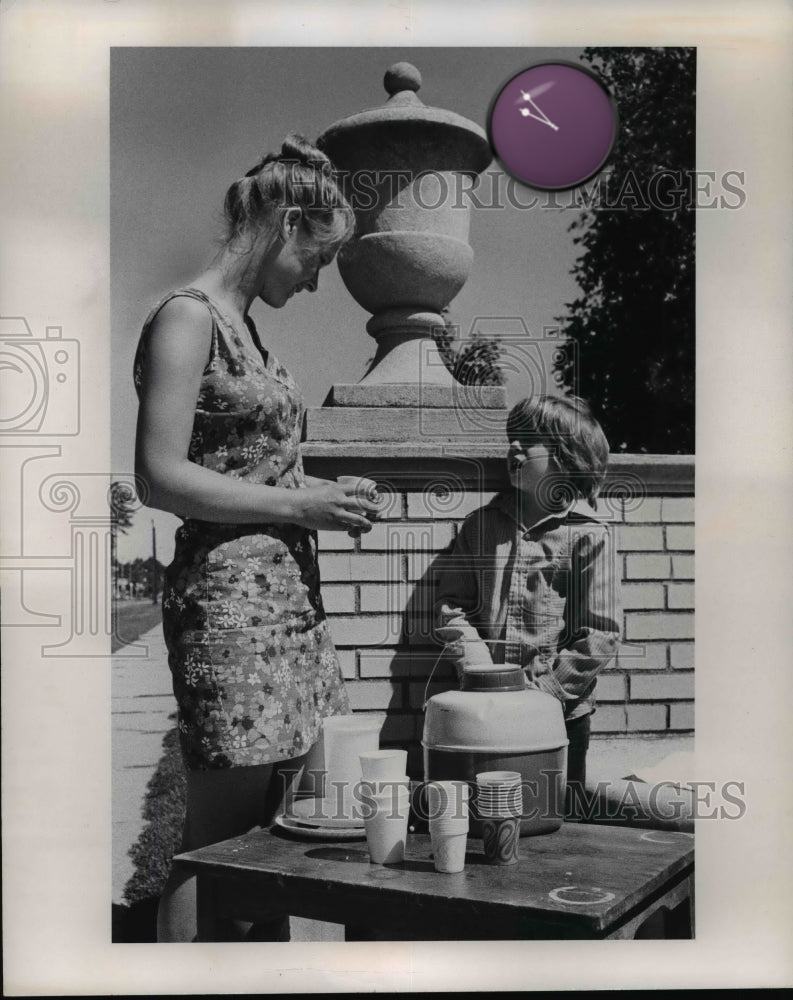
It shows 9,53
